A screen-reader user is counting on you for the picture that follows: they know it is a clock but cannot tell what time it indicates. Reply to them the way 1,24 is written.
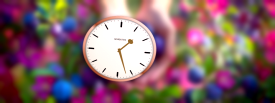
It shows 1,27
